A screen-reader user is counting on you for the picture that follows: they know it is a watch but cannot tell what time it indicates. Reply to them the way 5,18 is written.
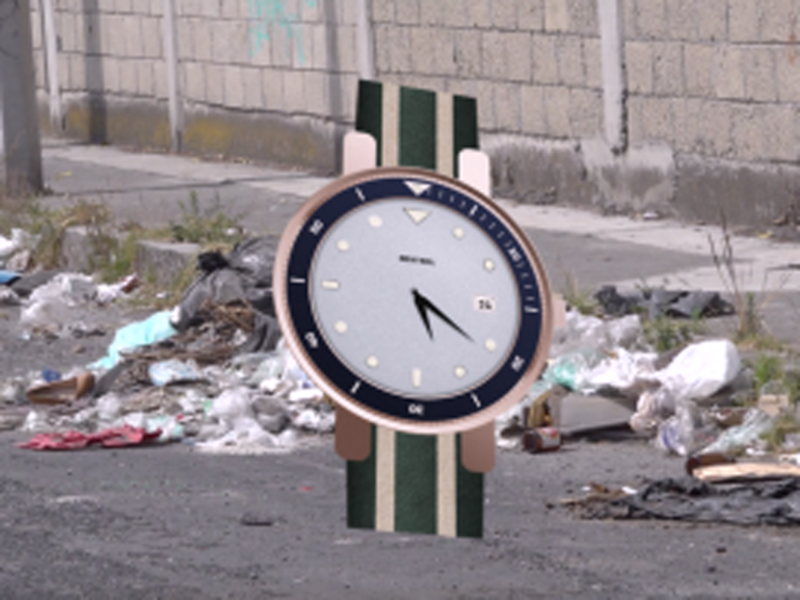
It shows 5,21
